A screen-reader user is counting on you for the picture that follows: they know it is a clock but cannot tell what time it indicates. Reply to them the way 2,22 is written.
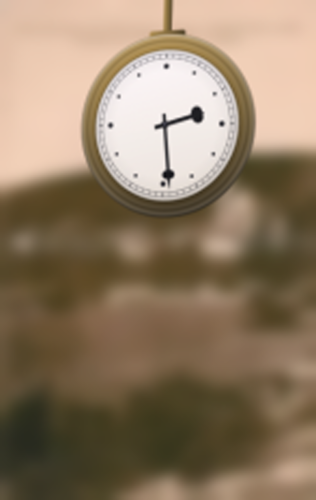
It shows 2,29
